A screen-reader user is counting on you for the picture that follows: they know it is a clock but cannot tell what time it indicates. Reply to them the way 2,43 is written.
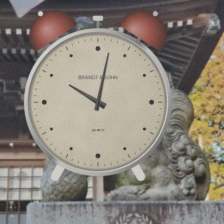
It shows 10,02
